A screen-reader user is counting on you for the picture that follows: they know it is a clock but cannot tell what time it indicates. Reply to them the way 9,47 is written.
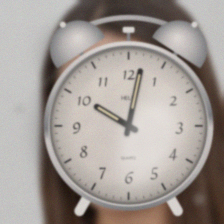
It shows 10,02
